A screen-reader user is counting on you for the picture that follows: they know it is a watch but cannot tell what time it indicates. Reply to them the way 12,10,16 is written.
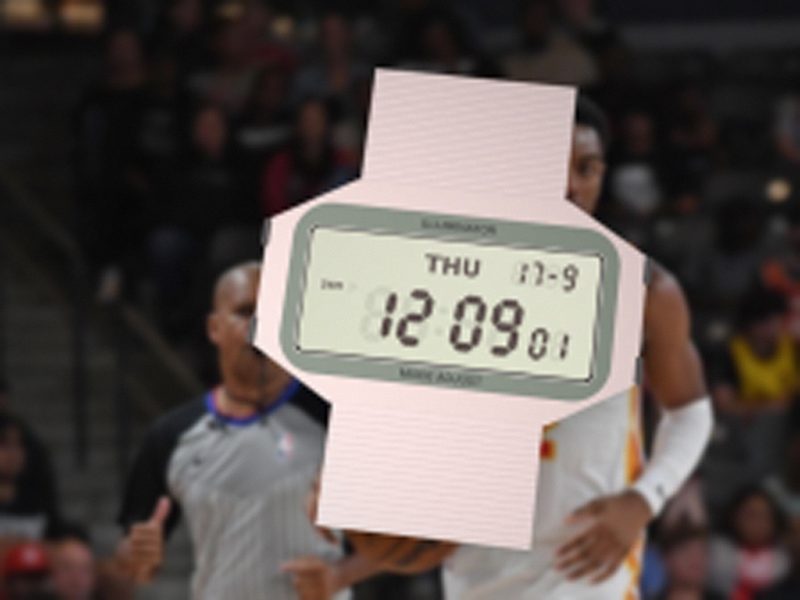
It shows 12,09,01
